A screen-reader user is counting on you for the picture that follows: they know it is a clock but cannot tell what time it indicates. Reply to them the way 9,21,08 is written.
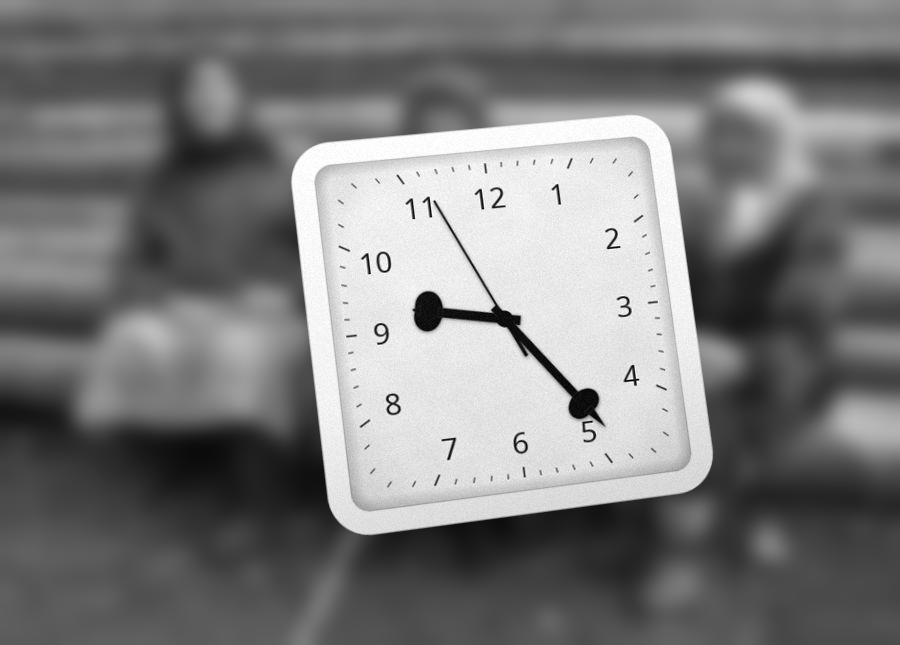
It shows 9,23,56
